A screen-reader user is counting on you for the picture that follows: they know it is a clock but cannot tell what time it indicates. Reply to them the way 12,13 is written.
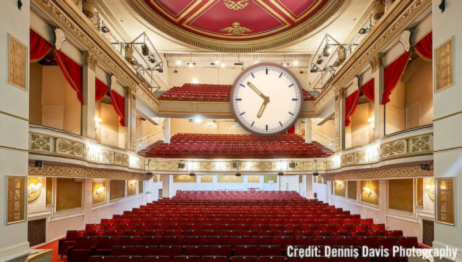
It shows 6,52
